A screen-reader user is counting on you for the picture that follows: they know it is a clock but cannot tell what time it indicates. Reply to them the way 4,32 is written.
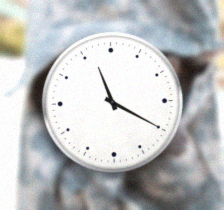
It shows 11,20
